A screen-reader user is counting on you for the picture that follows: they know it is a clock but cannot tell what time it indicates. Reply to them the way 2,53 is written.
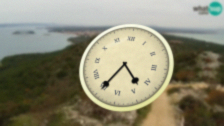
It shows 4,35
